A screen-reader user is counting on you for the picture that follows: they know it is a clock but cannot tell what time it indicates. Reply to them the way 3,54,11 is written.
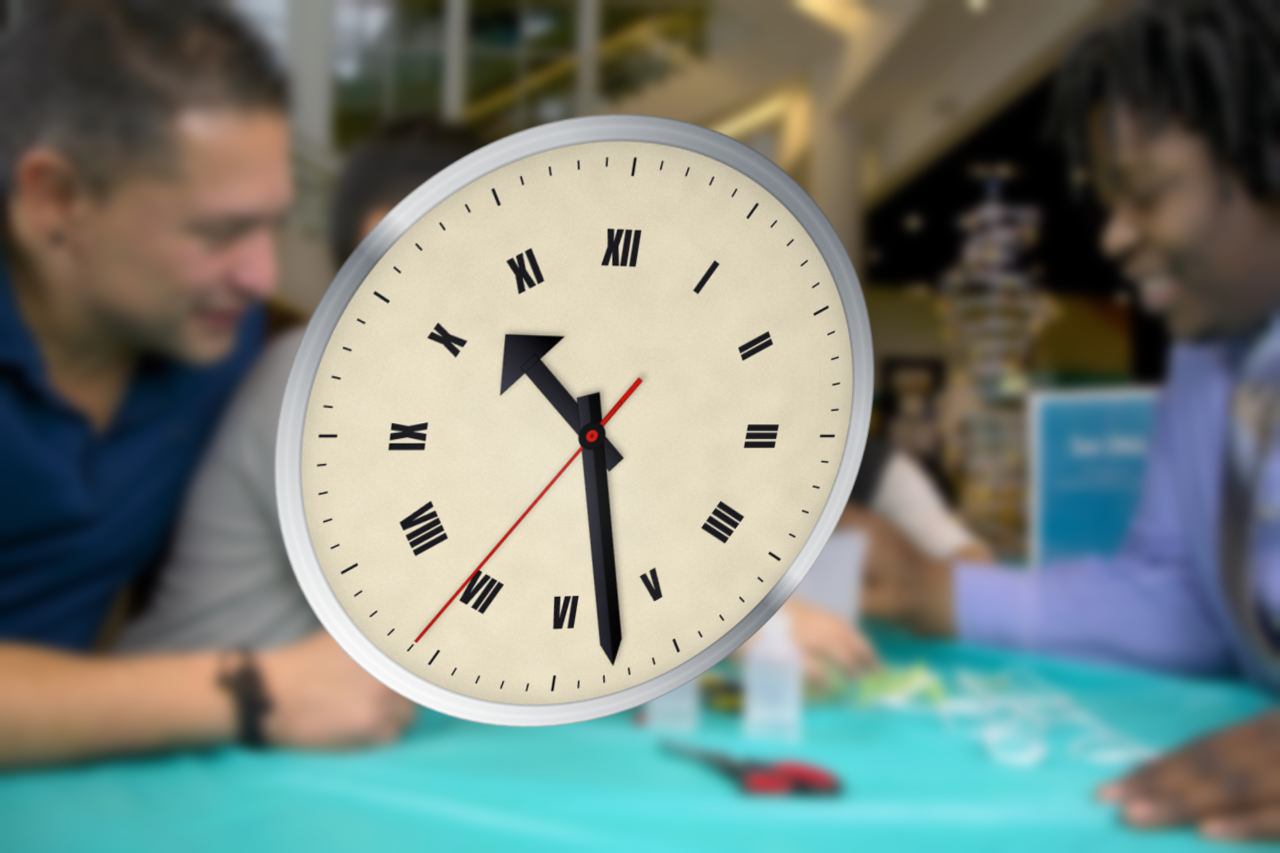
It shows 10,27,36
